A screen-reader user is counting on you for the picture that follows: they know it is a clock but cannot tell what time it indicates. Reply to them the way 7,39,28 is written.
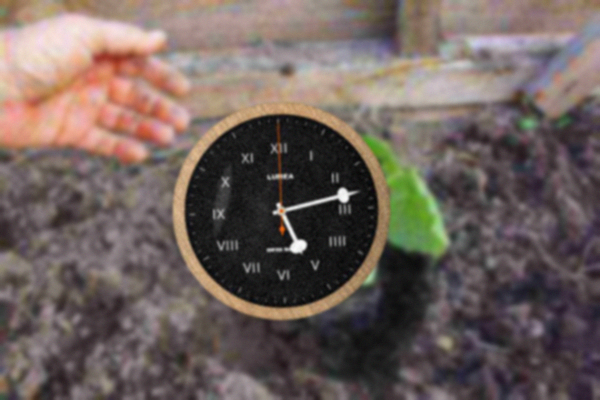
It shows 5,13,00
